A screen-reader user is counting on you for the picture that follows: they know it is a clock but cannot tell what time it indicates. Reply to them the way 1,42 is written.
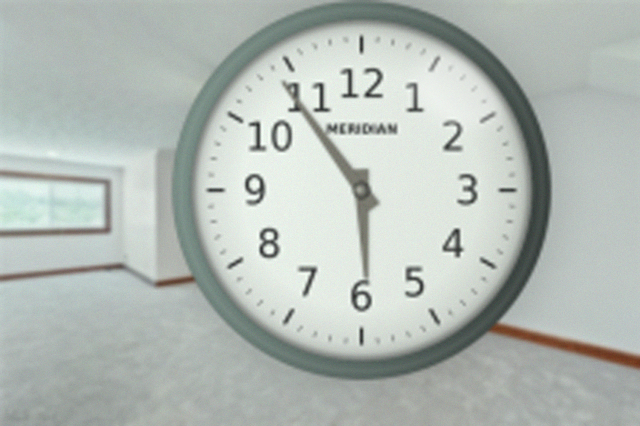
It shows 5,54
